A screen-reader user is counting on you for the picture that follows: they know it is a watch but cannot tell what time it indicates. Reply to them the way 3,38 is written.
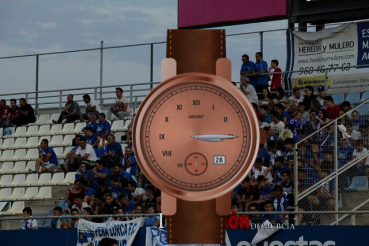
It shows 3,15
